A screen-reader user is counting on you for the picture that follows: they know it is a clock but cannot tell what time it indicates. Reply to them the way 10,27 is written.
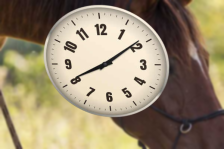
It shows 8,09
